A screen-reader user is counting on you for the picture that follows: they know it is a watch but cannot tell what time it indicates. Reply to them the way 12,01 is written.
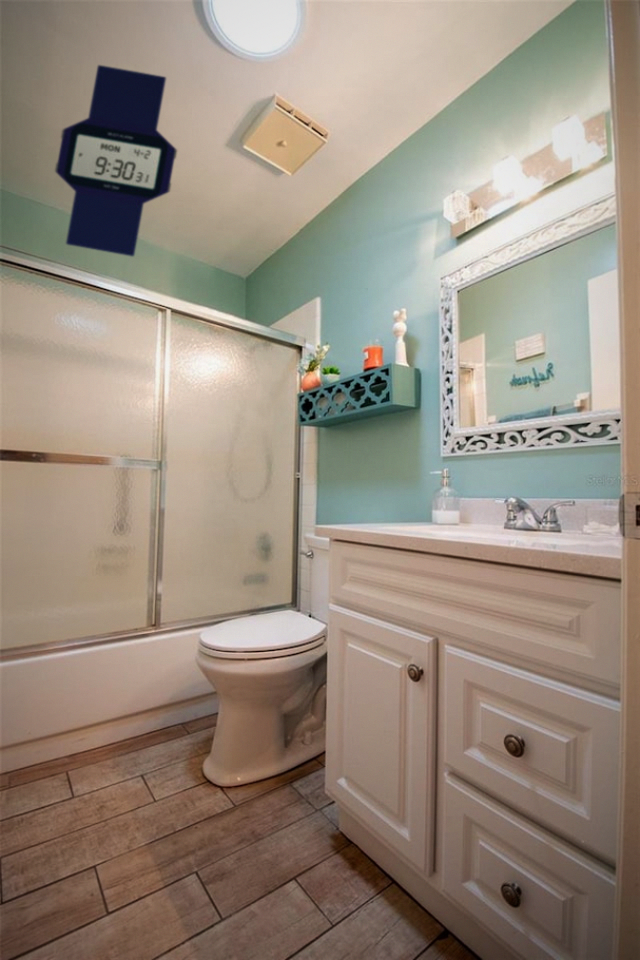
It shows 9,30
